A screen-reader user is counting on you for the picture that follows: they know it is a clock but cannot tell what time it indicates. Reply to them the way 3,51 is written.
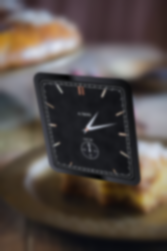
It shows 1,12
